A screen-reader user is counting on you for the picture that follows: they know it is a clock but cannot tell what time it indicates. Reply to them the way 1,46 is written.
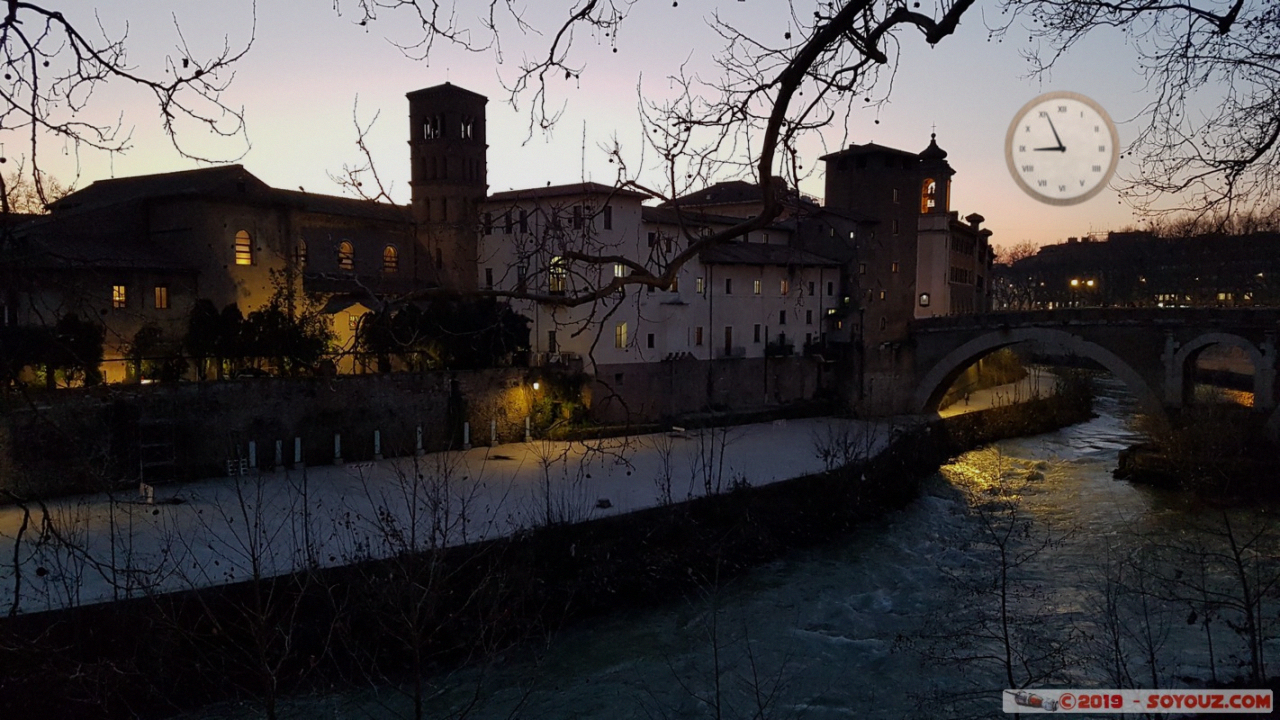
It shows 8,56
